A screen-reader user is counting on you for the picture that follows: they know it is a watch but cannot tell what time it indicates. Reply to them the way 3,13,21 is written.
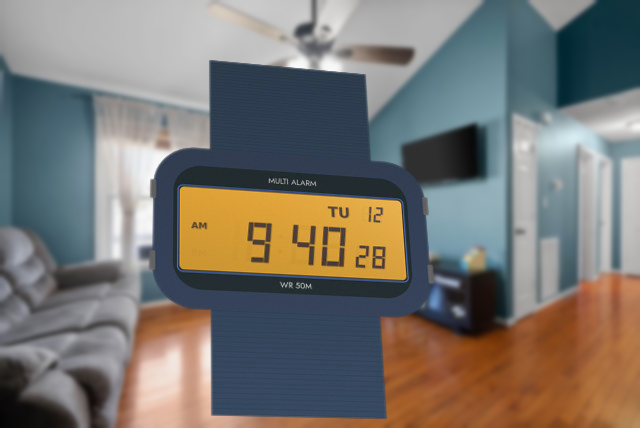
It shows 9,40,28
